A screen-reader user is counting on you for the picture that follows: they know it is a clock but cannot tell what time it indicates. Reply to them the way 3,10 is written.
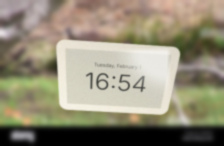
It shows 16,54
